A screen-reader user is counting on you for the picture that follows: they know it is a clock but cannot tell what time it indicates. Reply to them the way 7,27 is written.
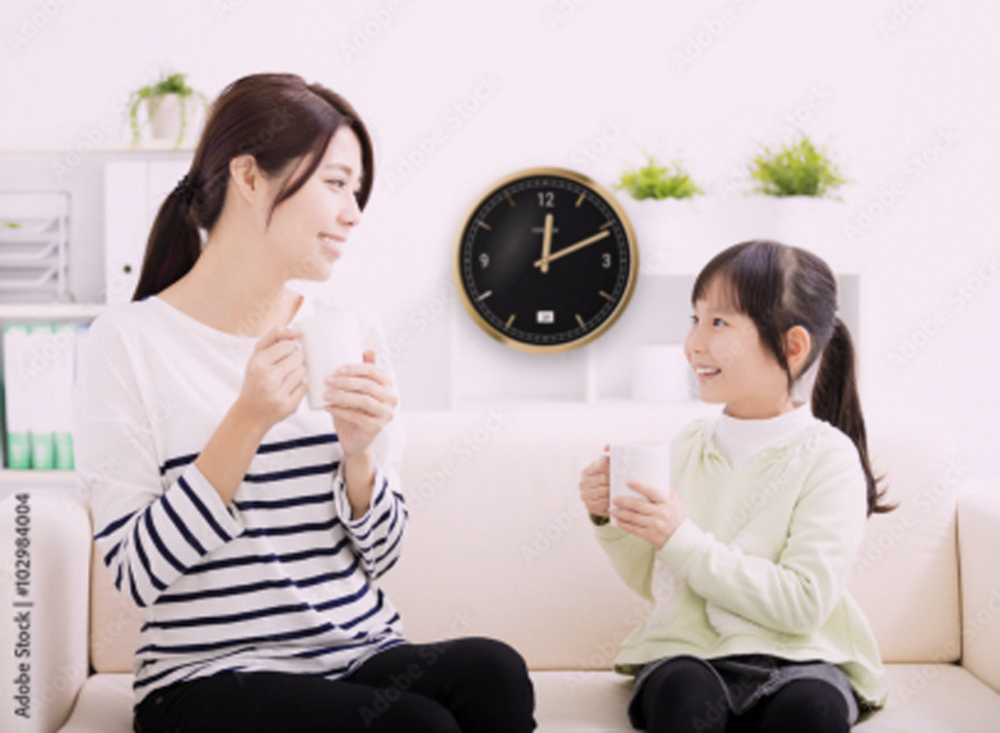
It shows 12,11
